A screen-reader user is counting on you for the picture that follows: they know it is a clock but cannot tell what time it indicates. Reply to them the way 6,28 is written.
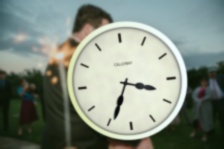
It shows 3,34
